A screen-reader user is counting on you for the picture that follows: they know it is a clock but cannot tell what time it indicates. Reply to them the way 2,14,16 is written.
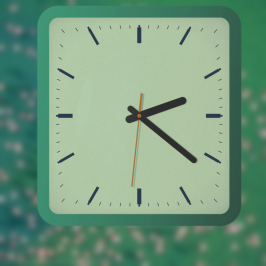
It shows 2,21,31
